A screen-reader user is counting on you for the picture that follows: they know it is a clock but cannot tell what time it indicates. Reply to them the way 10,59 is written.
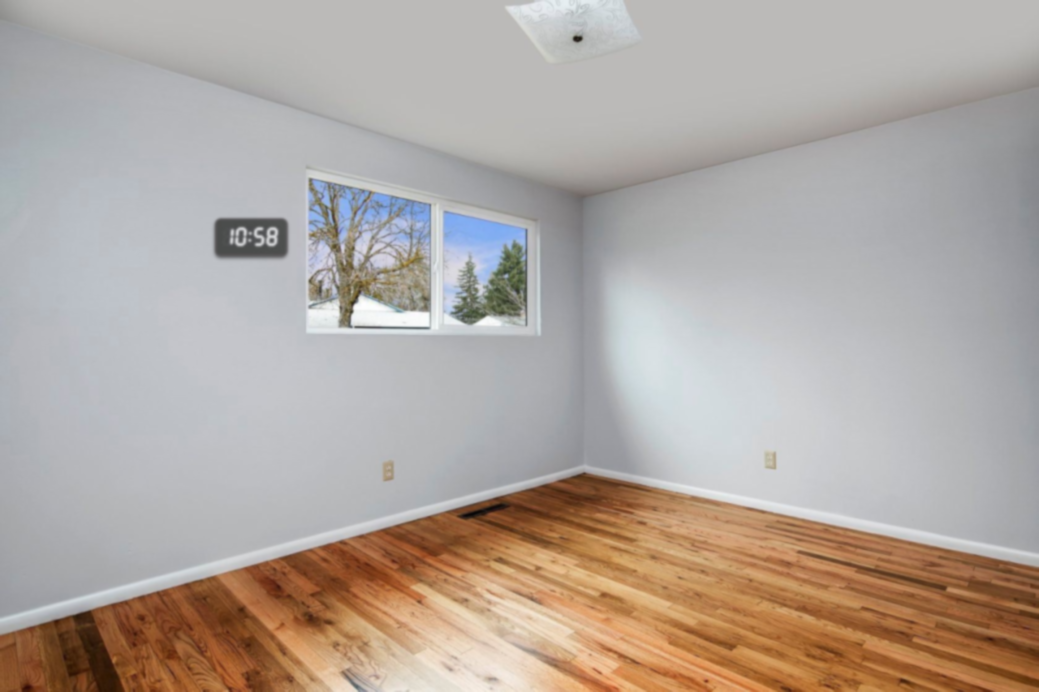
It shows 10,58
